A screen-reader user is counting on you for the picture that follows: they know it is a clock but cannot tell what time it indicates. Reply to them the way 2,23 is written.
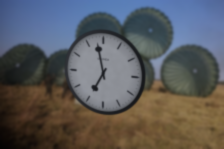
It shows 6,58
